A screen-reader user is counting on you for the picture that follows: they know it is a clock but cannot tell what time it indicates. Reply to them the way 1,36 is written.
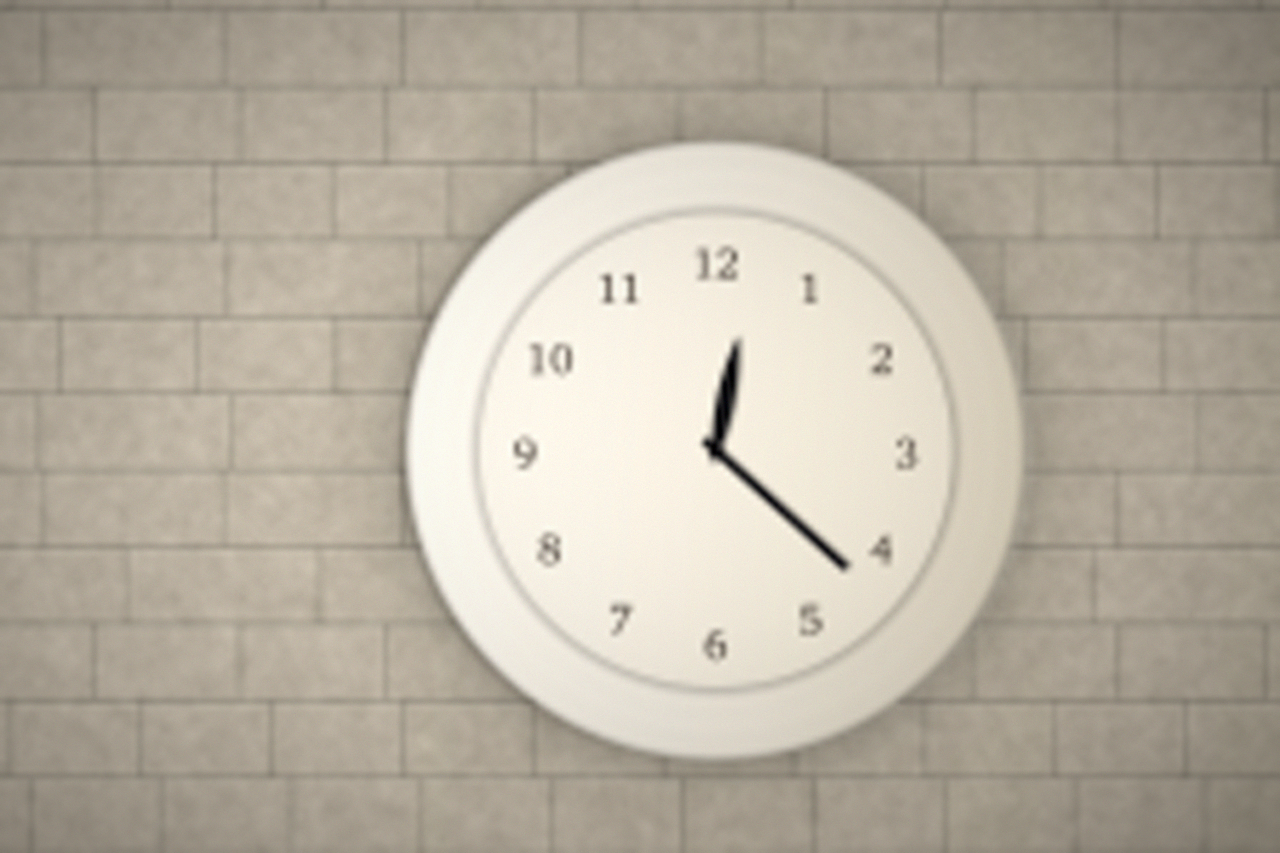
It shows 12,22
